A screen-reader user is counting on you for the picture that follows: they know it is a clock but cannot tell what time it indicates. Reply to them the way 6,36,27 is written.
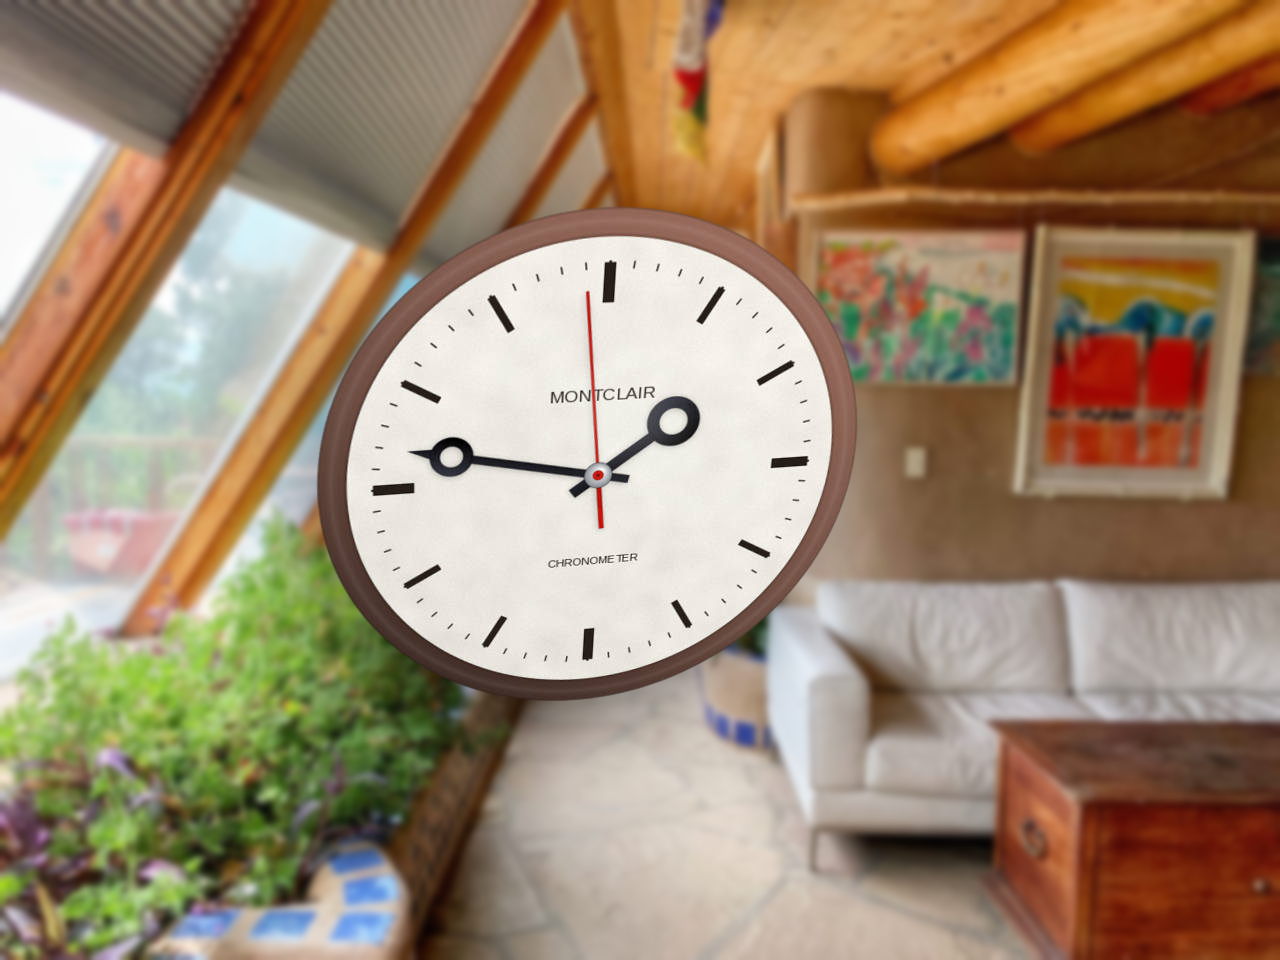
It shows 1,46,59
